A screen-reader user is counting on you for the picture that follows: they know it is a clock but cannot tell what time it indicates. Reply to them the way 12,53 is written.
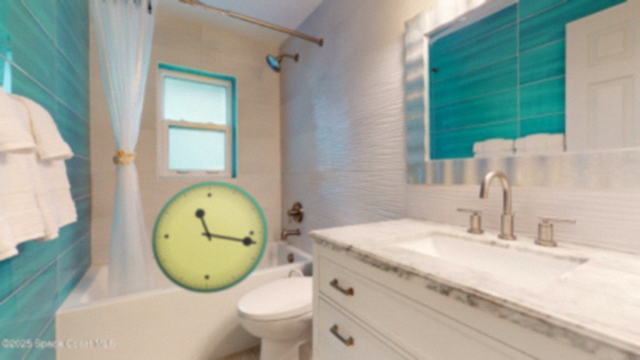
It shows 11,17
